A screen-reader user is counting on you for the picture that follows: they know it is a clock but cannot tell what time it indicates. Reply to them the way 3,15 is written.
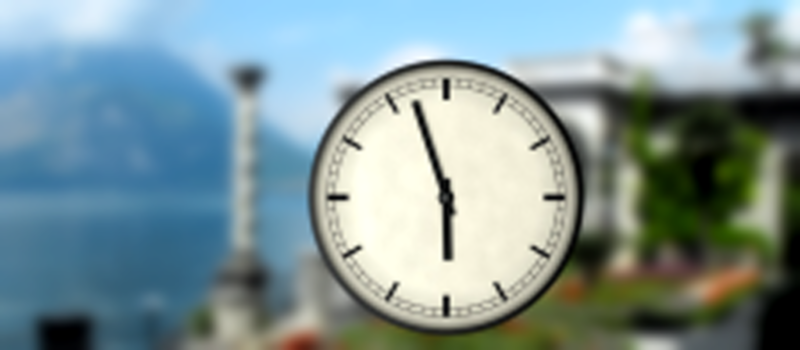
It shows 5,57
